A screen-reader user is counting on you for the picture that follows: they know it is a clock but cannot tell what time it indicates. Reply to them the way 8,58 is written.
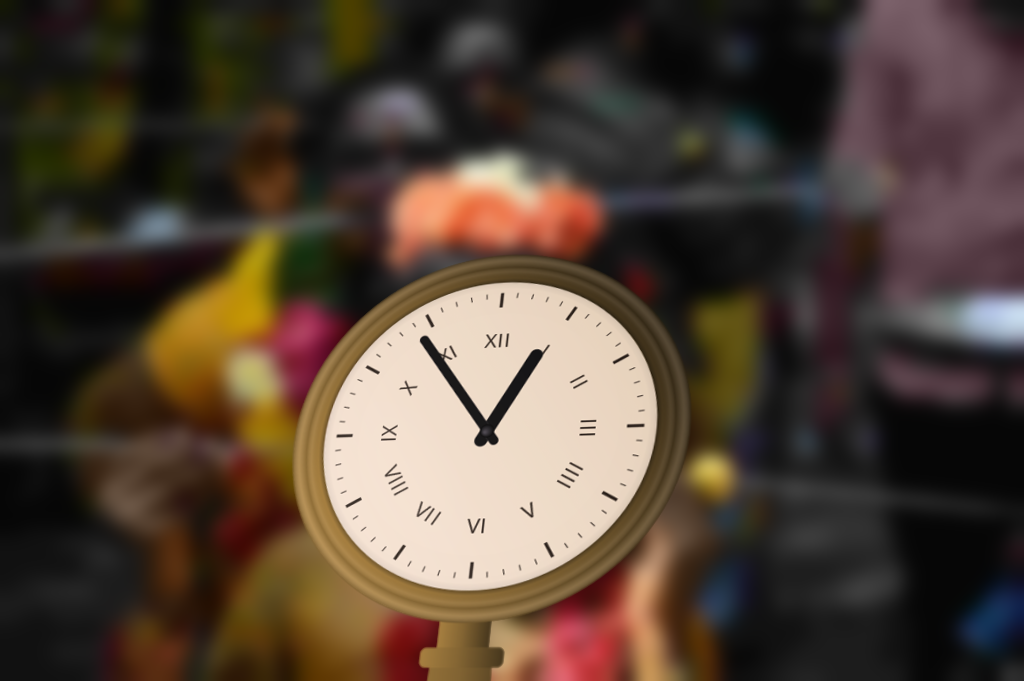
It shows 12,54
